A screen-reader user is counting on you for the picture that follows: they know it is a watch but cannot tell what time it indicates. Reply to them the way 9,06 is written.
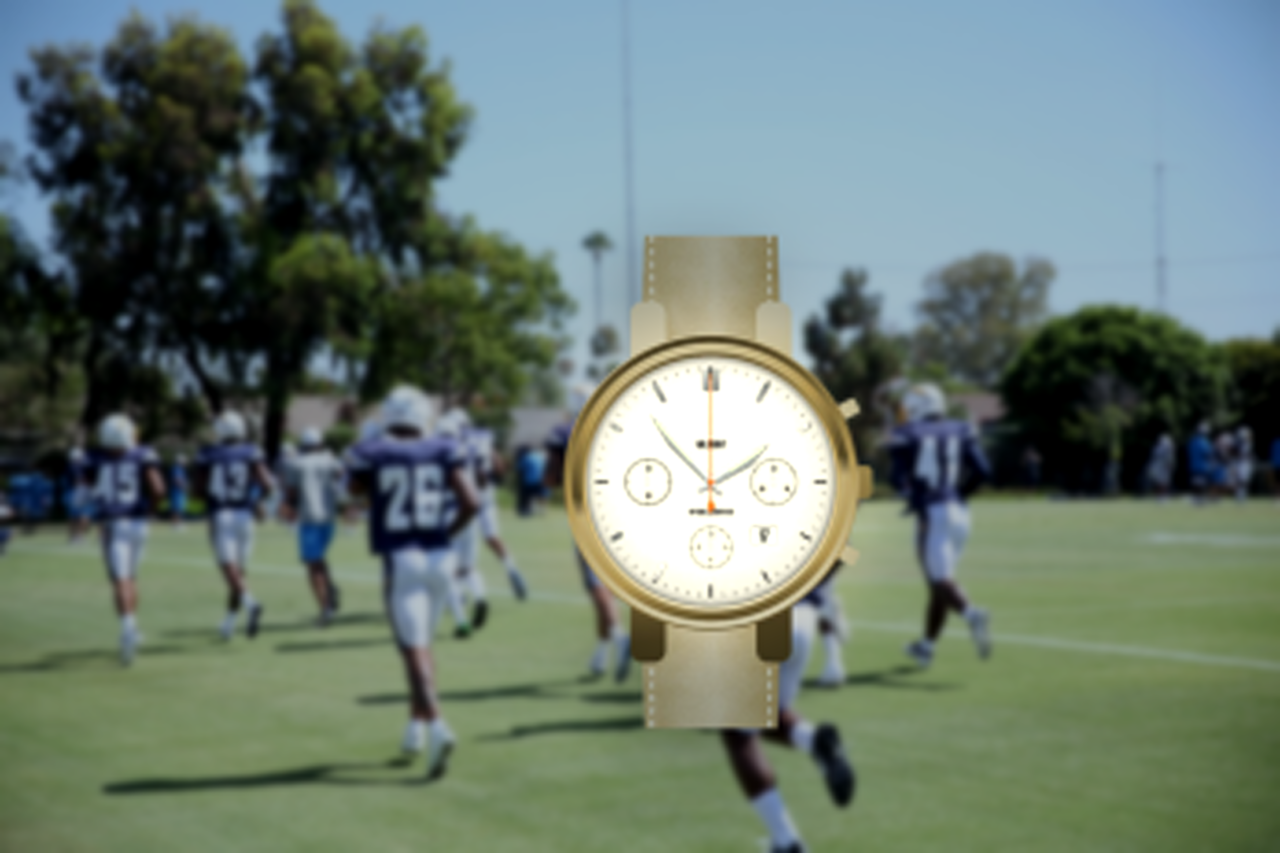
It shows 1,53
